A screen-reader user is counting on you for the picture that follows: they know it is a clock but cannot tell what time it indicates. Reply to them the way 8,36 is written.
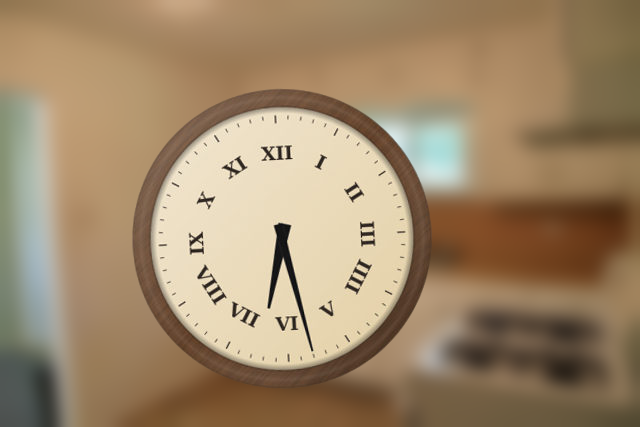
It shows 6,28
